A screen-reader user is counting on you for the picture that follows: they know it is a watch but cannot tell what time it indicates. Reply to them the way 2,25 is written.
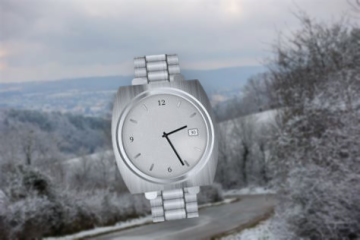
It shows 2,26
